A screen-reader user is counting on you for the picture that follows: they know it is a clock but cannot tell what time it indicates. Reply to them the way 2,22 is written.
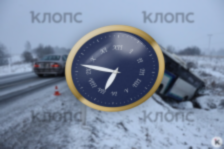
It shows 6,47
